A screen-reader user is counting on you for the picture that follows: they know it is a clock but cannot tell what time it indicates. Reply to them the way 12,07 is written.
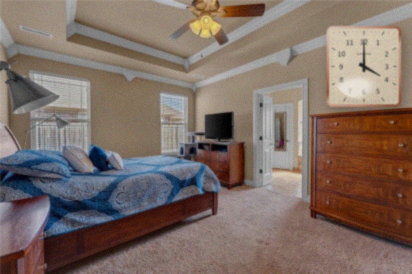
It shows 4,00
